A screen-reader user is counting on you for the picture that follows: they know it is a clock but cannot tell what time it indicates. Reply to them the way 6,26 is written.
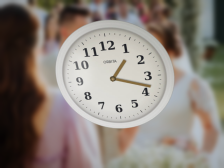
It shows 1,18
